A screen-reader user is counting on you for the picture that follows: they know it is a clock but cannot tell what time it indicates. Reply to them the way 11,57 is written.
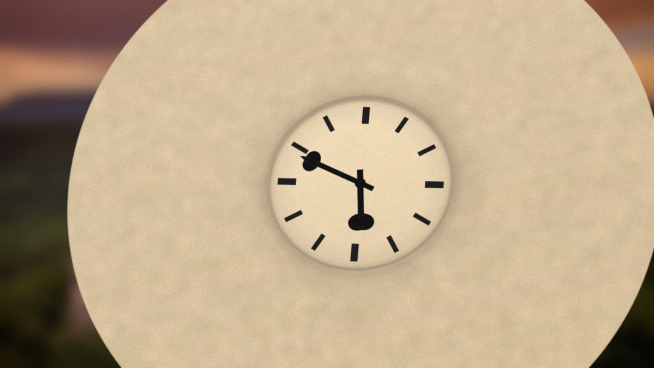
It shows 5,49
